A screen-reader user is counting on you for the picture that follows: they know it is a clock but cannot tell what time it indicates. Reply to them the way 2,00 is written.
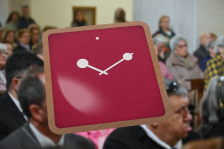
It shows 10,10
